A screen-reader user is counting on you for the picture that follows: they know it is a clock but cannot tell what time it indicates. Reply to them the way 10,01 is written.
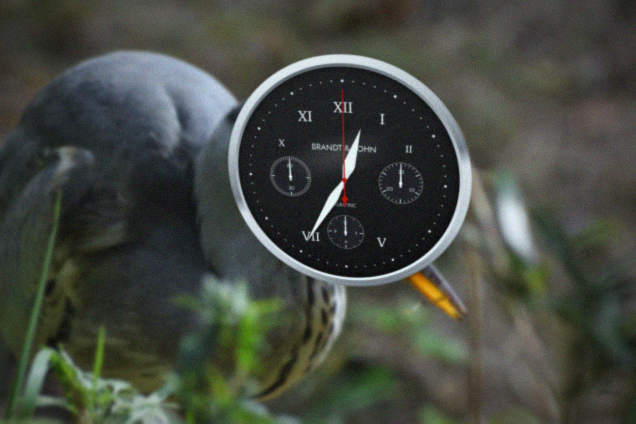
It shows 12,35
